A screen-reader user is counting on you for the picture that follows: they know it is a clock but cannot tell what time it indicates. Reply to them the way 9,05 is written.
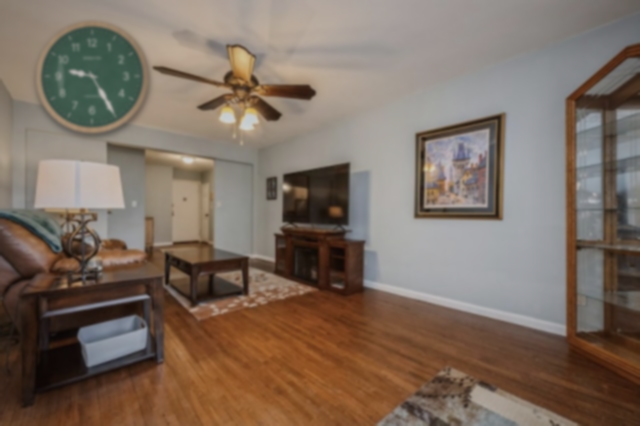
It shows 9,25
